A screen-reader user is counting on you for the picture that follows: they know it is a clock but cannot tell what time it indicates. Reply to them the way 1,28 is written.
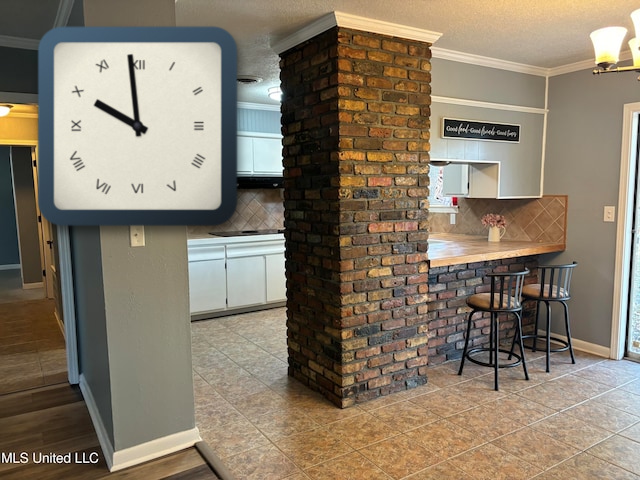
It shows 9,59
